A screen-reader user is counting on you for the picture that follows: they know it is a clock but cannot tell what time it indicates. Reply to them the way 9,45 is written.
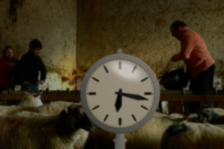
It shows 6,17
